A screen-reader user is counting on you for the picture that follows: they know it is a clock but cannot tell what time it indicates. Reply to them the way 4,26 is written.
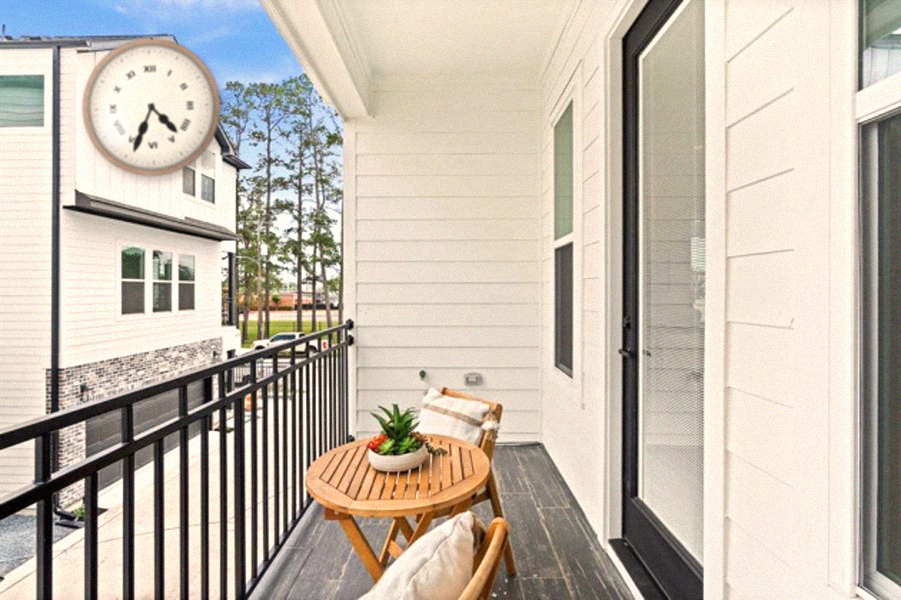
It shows 4,34
